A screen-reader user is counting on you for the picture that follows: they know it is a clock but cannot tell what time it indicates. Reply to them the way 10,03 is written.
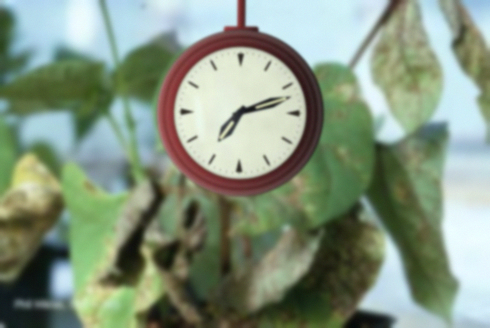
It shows 7,12
